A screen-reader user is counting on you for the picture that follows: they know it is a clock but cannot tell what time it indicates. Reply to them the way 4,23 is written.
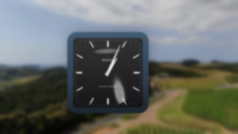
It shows 1,04
